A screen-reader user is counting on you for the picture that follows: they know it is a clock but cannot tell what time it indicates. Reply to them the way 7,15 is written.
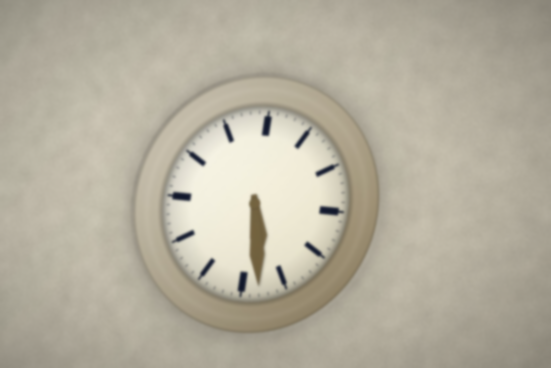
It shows 5,28
